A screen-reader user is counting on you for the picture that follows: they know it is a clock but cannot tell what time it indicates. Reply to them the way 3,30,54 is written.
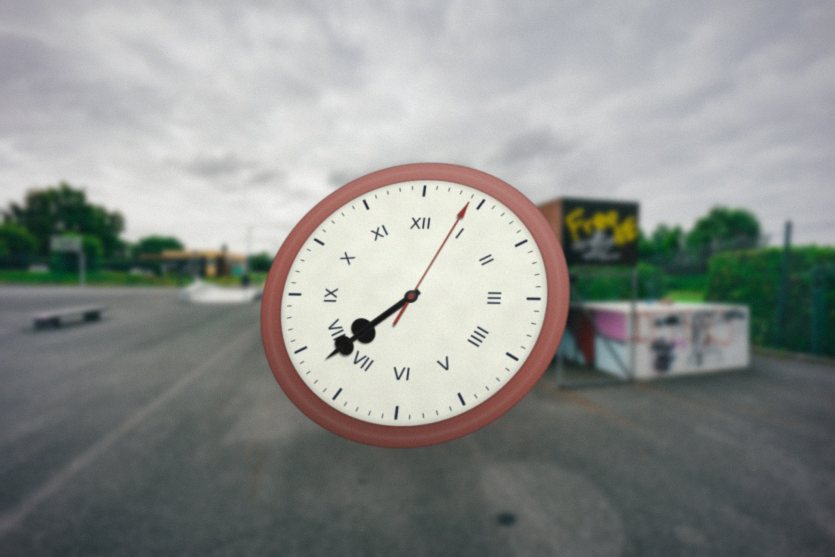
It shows 7,38,04
